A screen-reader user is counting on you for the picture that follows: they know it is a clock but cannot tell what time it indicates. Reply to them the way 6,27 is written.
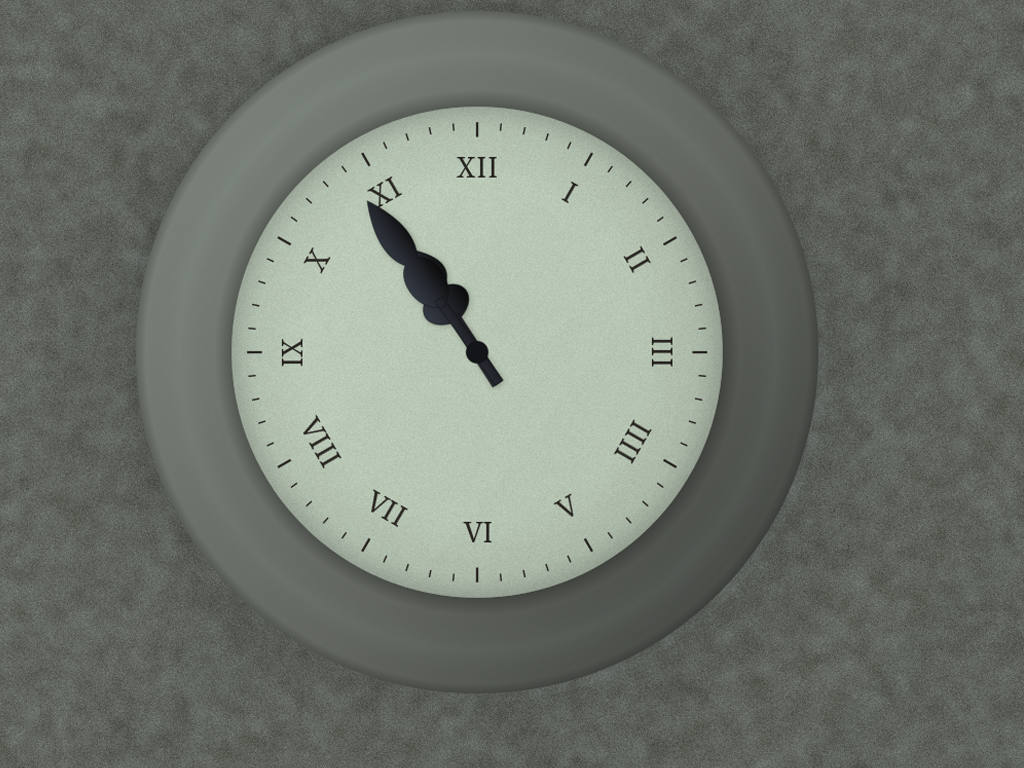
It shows 10,54
